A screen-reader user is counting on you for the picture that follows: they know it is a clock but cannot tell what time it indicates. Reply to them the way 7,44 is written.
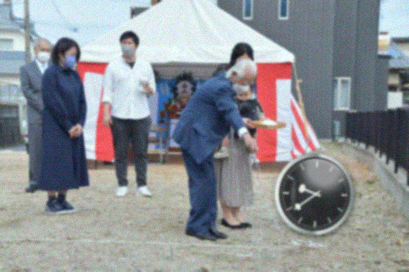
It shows 9,39
